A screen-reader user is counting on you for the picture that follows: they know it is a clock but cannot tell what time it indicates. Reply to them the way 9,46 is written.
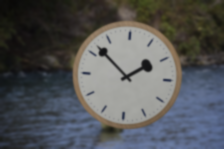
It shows 1,52
